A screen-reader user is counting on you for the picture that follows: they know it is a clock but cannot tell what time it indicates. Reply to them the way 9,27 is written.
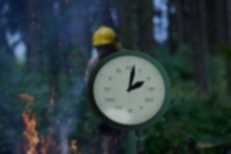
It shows 2,02
